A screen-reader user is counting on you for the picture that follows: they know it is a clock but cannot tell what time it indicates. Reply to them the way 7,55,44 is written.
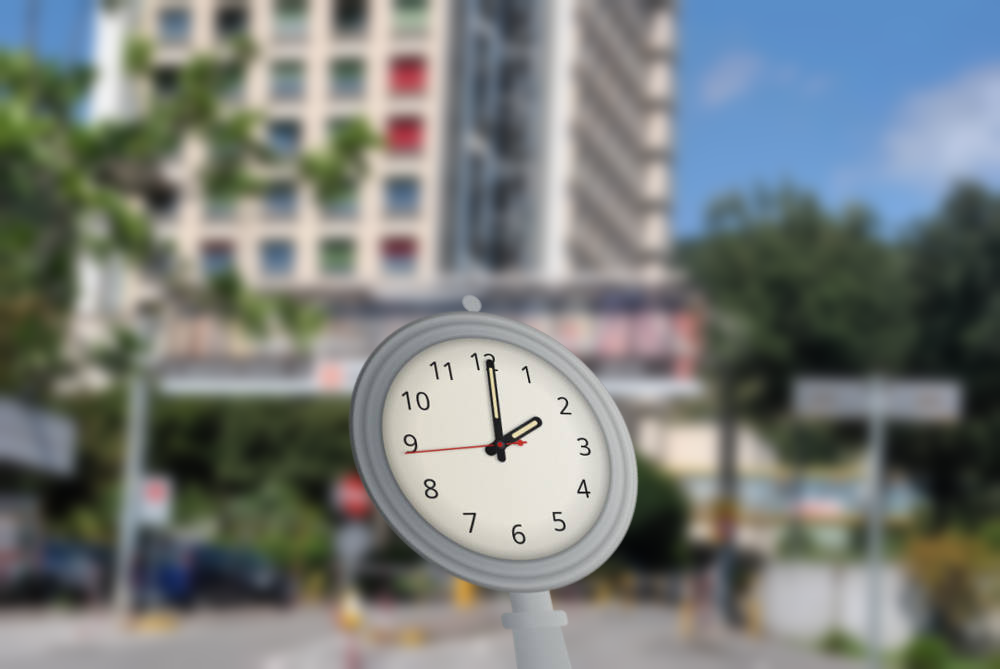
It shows 2,00,44
